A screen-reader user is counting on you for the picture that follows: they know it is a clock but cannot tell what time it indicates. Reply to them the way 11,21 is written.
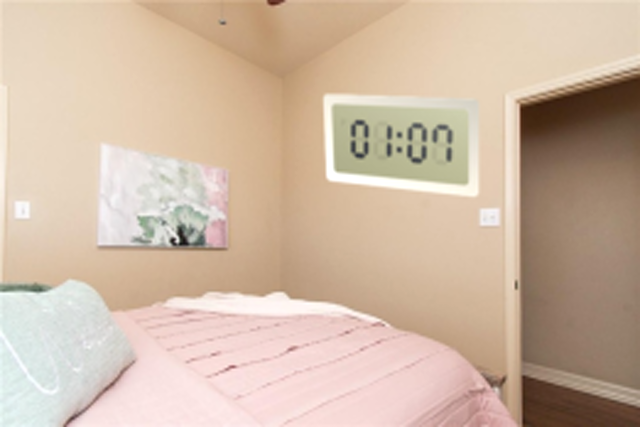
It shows 1,07
